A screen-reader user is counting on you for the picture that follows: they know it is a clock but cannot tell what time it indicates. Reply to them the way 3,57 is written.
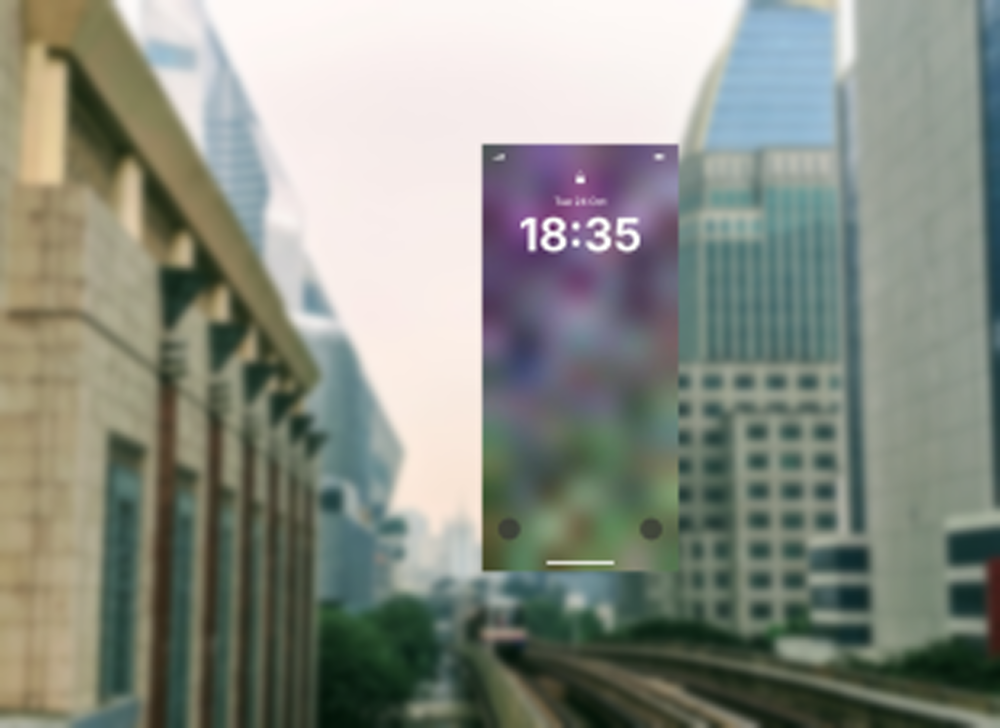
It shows 18,35
